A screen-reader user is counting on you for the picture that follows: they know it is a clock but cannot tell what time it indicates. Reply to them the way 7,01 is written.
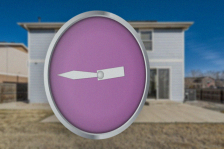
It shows 2,45
